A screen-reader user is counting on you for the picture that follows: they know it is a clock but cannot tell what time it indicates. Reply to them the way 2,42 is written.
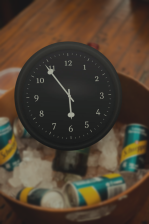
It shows 5,54
